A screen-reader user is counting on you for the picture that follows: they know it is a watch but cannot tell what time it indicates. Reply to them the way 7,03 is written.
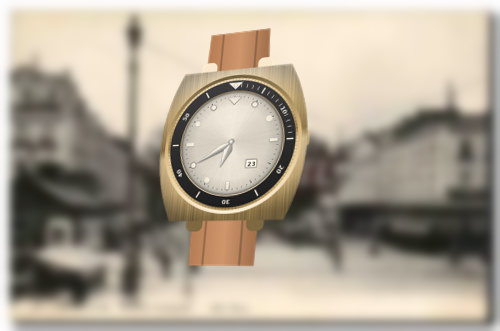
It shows 6,40
